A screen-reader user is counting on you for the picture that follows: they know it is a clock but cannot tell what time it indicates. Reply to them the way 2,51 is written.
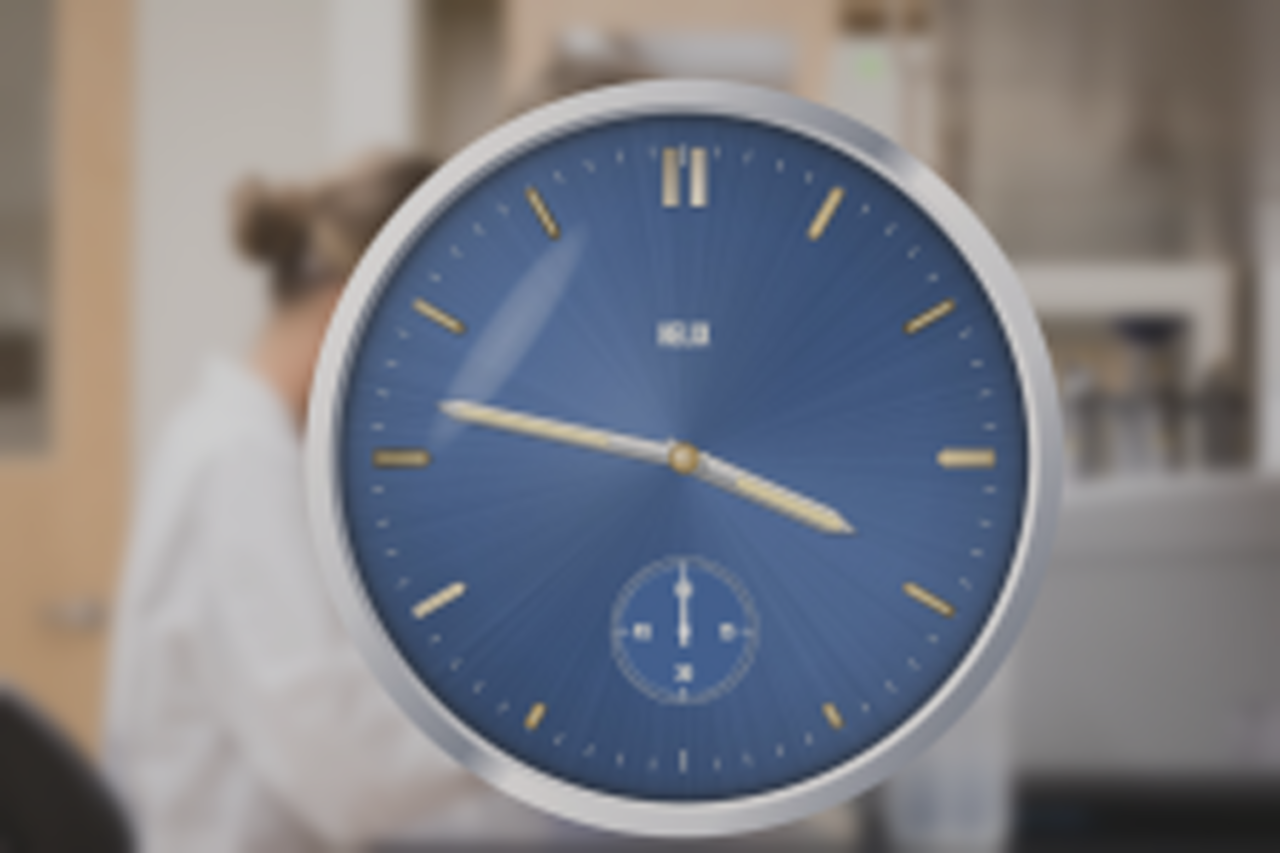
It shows 3,47
